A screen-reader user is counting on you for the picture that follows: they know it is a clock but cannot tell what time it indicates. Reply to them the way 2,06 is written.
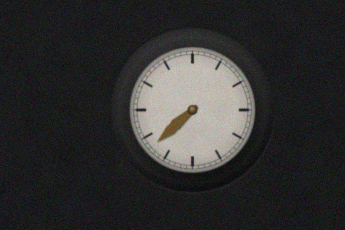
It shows 7,38
